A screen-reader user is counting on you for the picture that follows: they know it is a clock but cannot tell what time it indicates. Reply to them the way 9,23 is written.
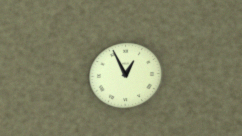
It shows 12,56
